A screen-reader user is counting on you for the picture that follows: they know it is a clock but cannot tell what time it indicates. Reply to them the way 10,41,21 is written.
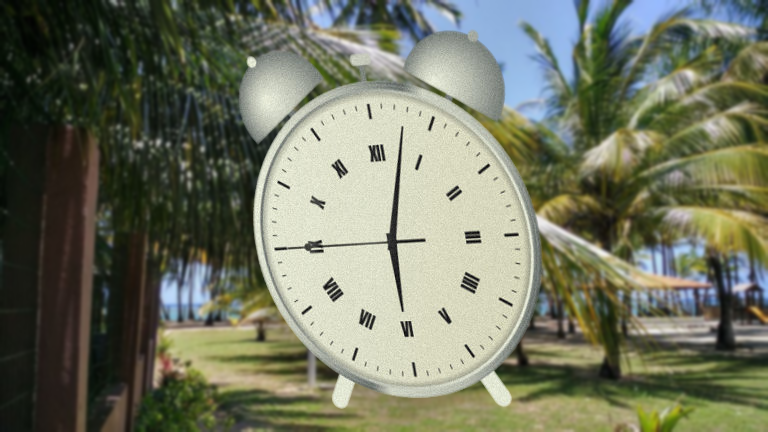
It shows 6,02,45
